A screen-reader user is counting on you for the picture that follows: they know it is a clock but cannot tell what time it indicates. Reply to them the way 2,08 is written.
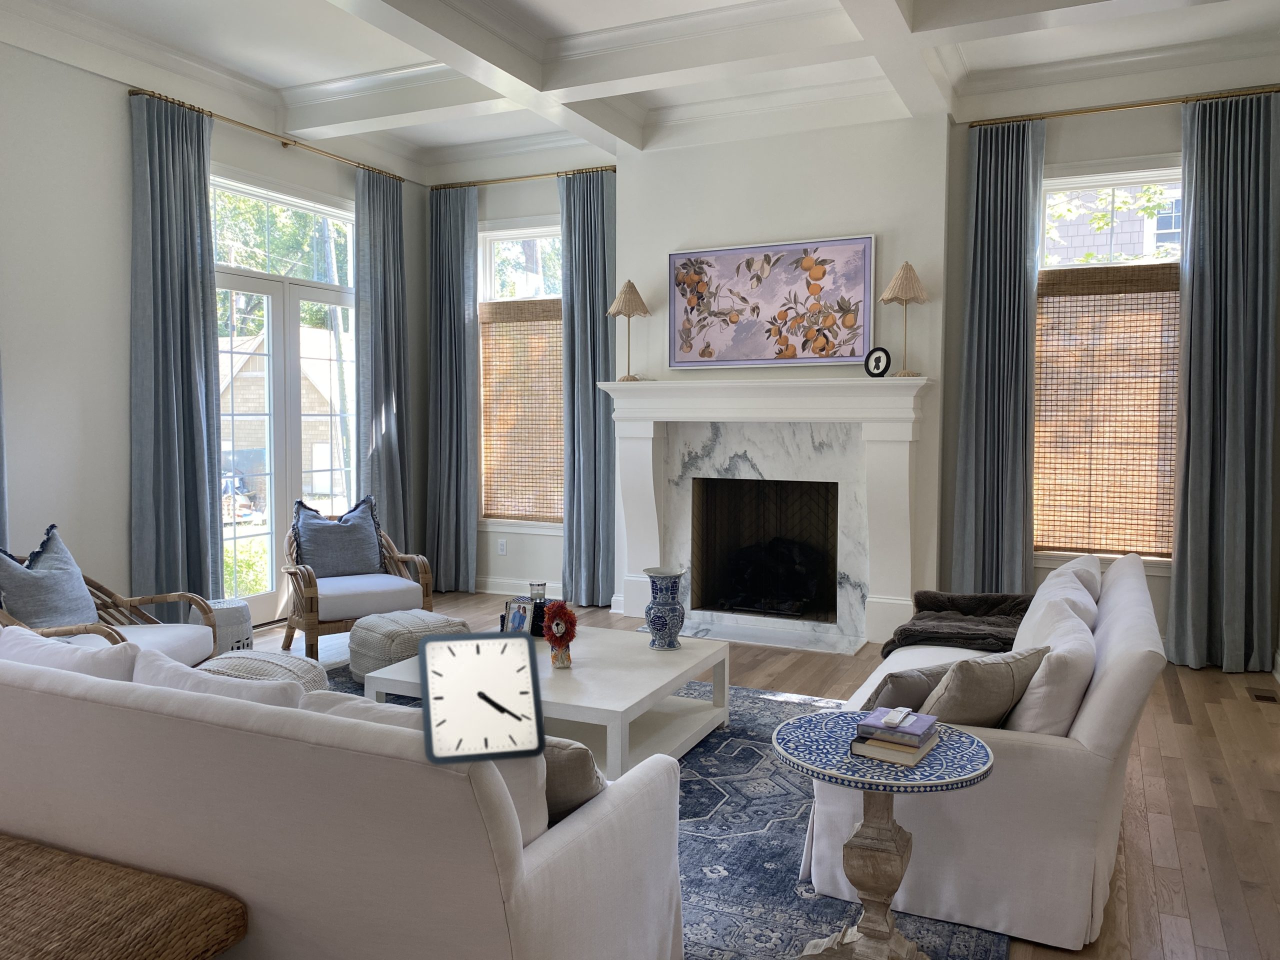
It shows 4,21
